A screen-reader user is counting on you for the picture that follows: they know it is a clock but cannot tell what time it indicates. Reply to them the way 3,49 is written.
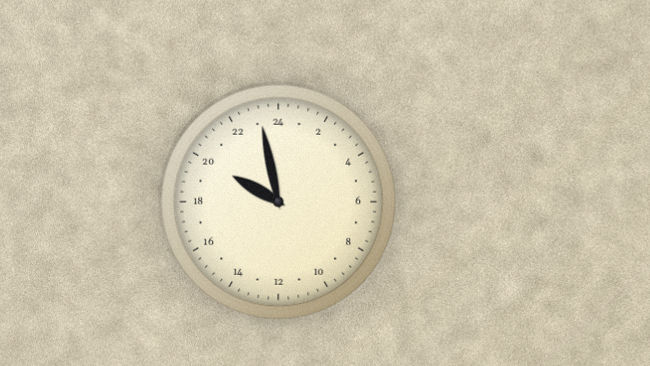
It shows 19,58
